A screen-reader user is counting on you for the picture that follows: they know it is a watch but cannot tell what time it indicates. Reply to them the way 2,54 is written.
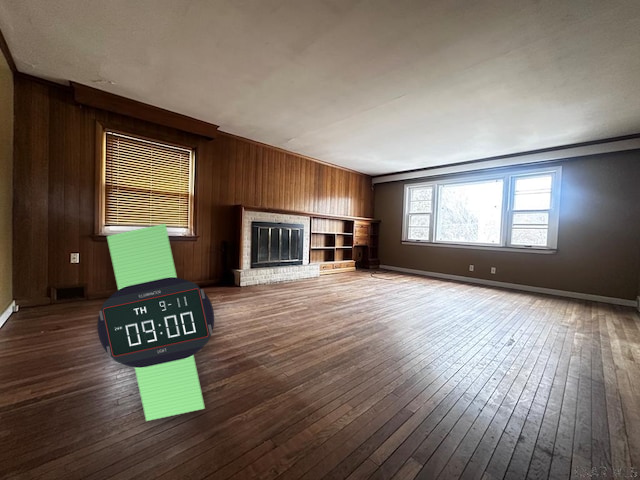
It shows 9,00
